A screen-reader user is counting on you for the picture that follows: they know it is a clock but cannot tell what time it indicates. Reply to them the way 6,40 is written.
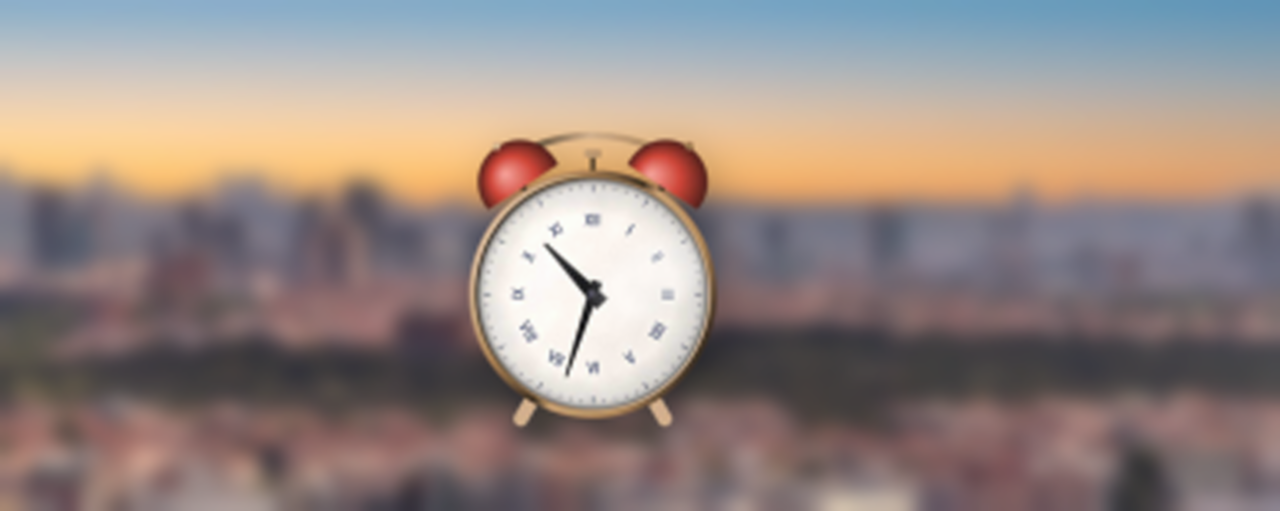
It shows 10,33
